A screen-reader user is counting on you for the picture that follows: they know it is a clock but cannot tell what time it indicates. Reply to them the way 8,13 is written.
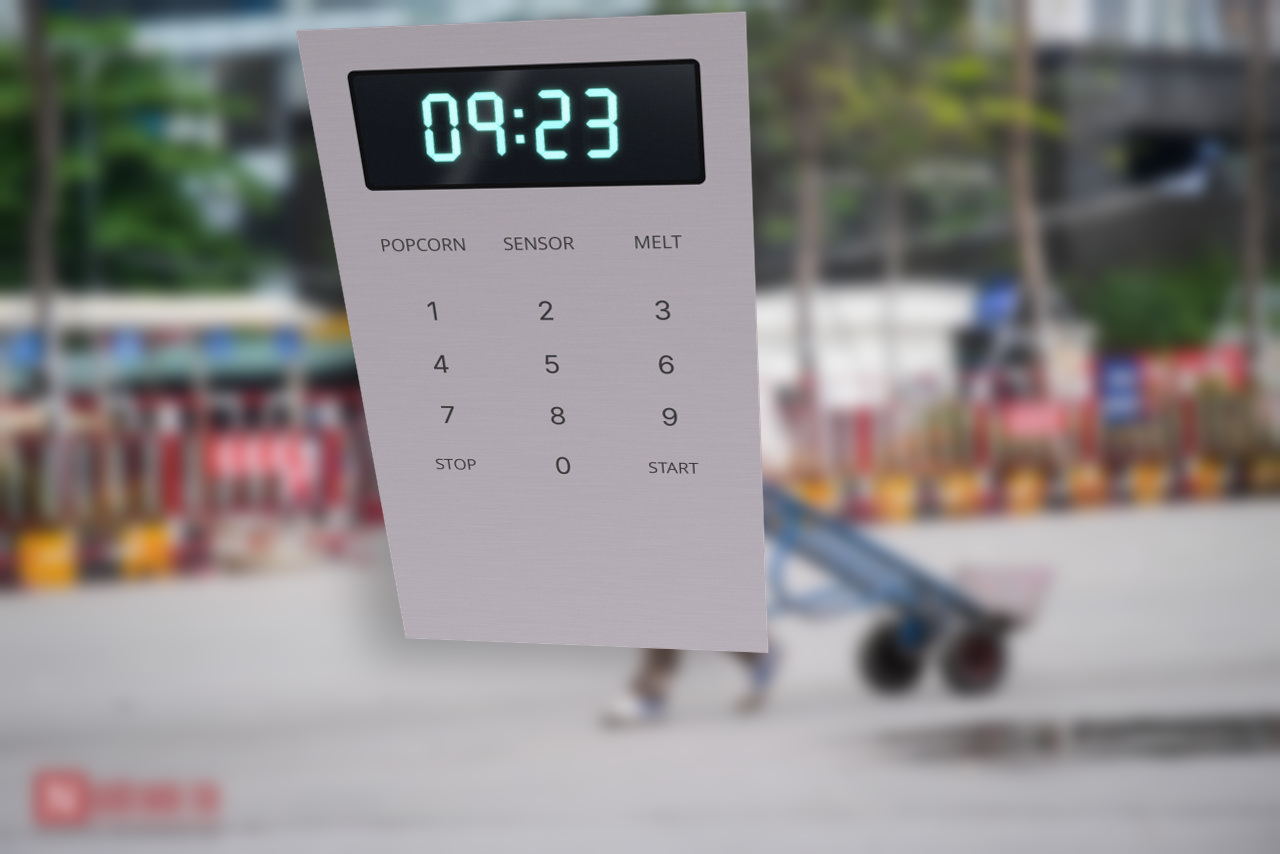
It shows 9,23
